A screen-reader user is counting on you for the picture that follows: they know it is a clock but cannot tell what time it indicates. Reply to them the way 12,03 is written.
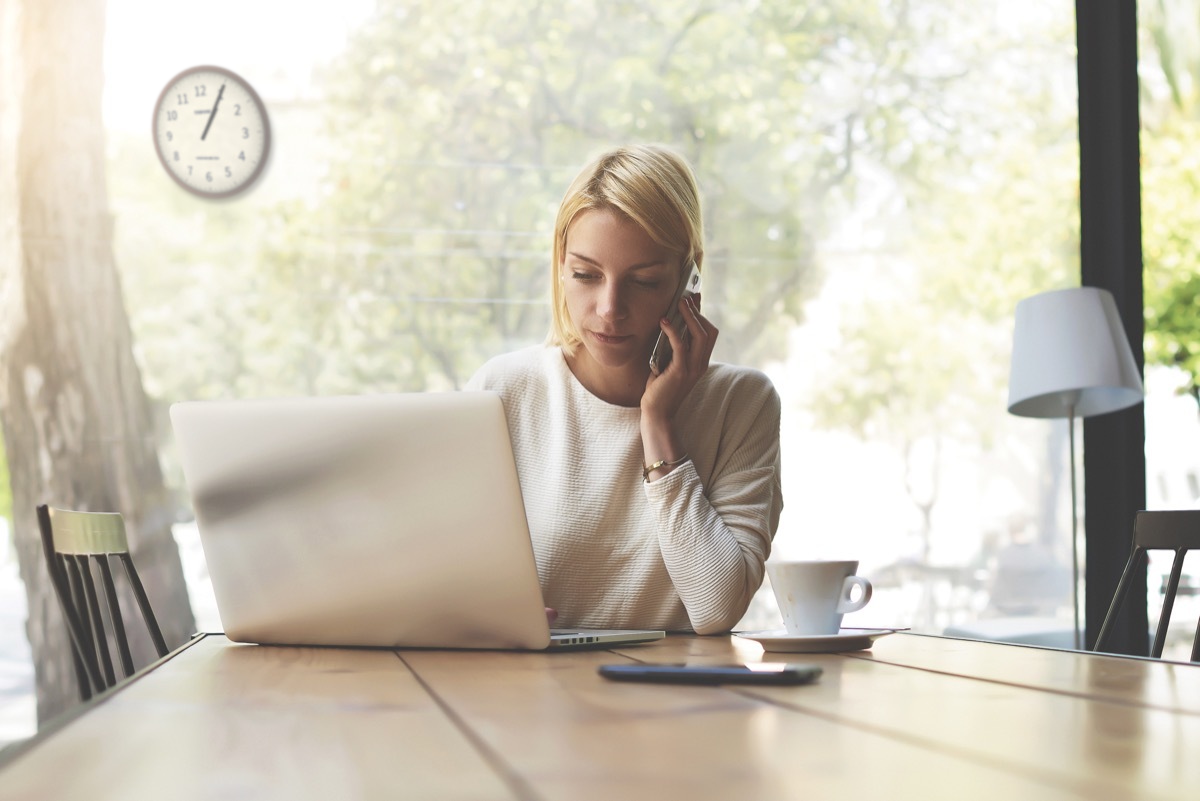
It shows 1,05
